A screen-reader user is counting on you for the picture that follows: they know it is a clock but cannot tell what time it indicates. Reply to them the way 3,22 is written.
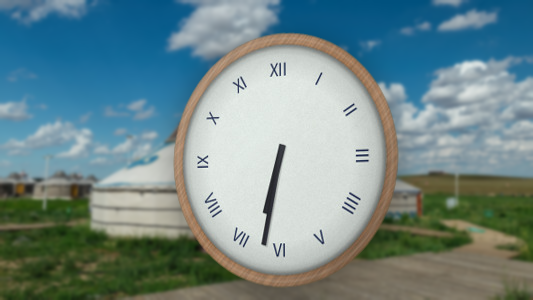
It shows 6,32
